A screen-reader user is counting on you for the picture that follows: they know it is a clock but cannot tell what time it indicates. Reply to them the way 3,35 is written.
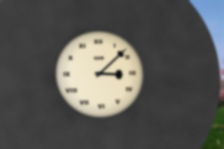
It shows 3,08
